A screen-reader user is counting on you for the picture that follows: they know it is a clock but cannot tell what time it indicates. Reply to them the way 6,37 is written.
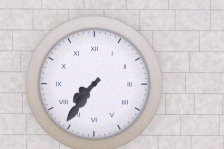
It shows 7,36
